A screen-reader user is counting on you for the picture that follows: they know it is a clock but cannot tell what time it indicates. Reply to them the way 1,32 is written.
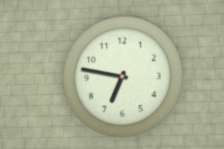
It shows 6,47
